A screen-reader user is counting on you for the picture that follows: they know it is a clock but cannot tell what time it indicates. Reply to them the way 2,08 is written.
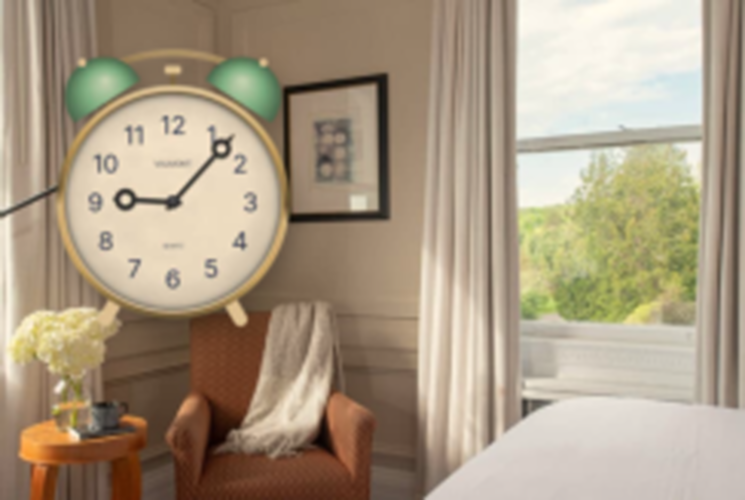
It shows 9,07
